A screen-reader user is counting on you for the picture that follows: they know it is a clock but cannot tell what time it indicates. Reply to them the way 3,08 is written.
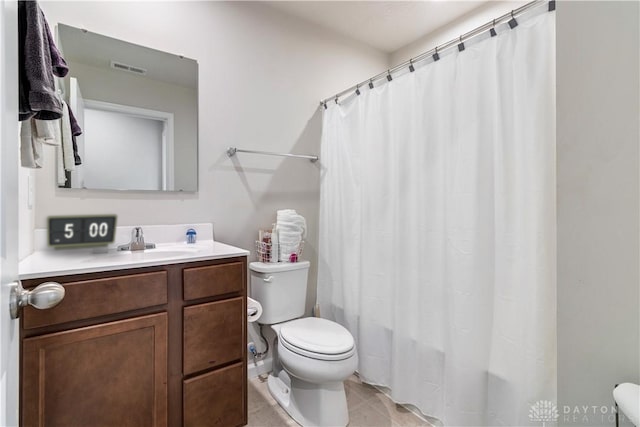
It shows 5,00
